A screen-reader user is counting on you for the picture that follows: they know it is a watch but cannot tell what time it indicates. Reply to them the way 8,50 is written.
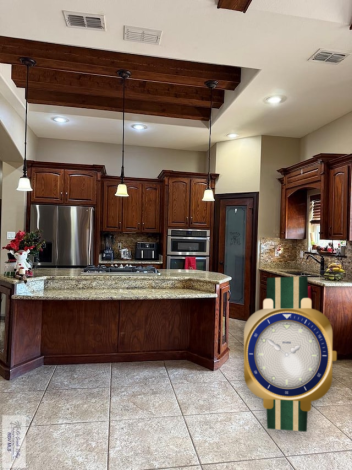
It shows 1,51
